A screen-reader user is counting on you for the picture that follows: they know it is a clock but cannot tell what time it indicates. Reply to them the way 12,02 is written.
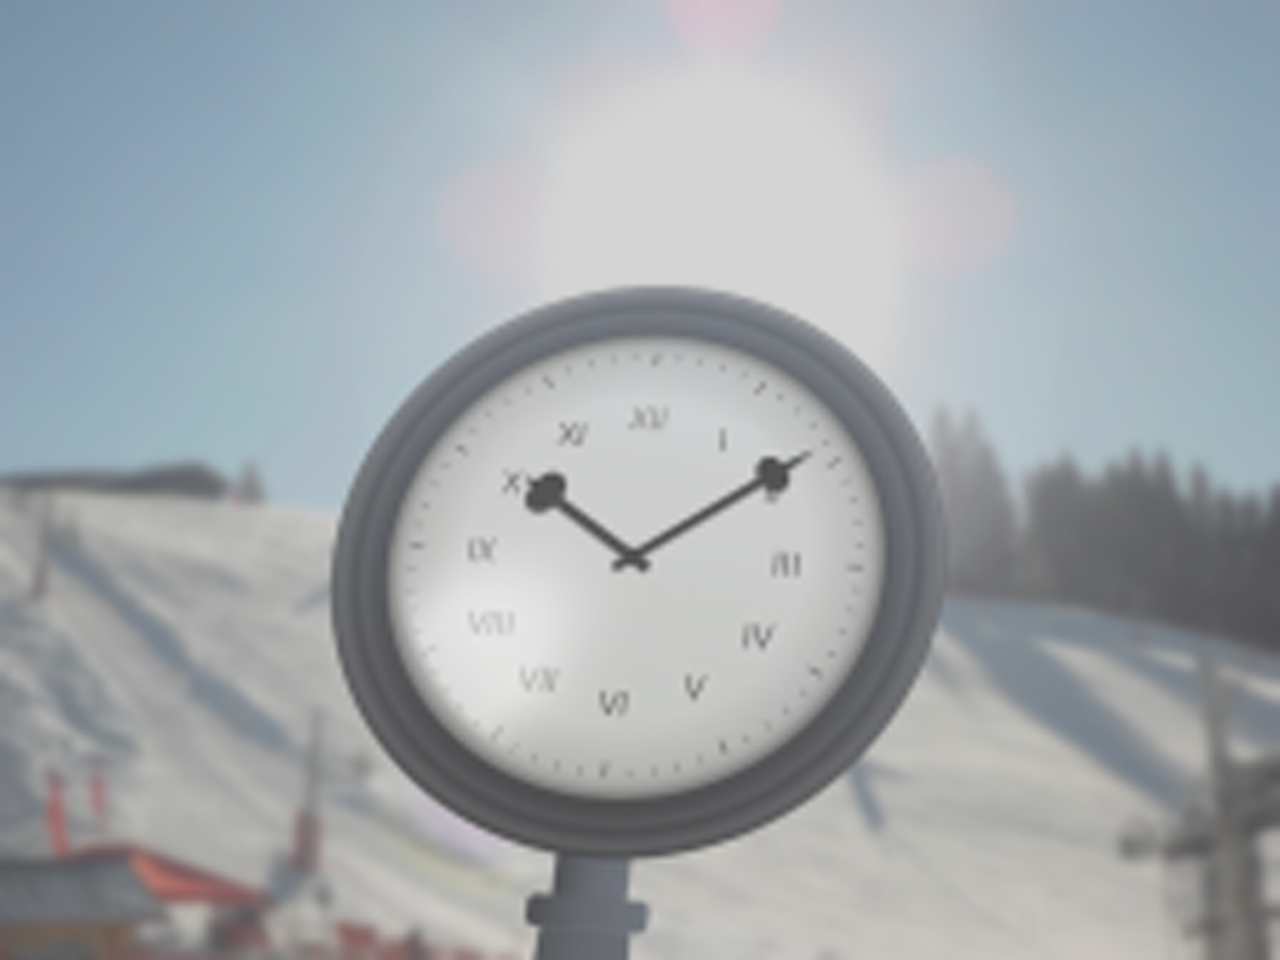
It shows 10,09
